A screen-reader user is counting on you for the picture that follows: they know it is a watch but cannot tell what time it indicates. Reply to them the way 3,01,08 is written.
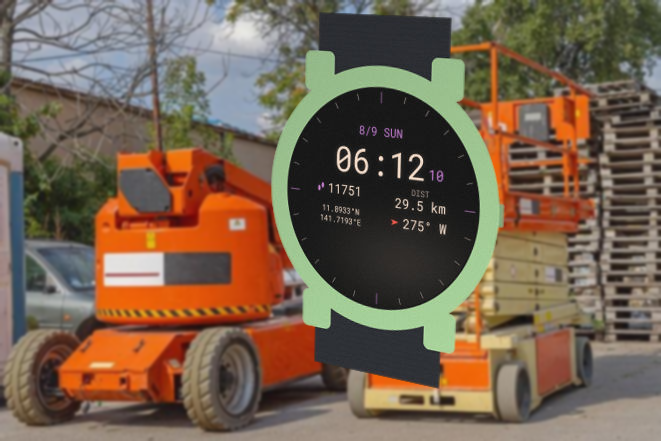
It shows 6,12,10
